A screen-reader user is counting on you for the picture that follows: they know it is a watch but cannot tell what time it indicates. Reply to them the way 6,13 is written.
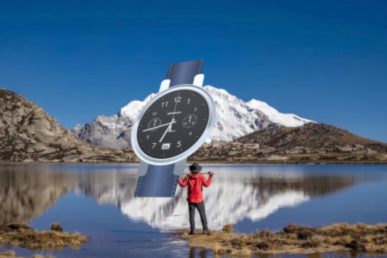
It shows 6,43
